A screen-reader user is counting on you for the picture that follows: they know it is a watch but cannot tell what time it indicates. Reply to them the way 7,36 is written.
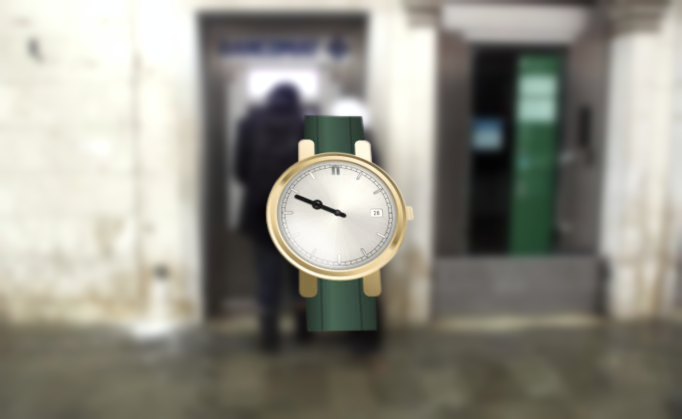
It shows 9,49
